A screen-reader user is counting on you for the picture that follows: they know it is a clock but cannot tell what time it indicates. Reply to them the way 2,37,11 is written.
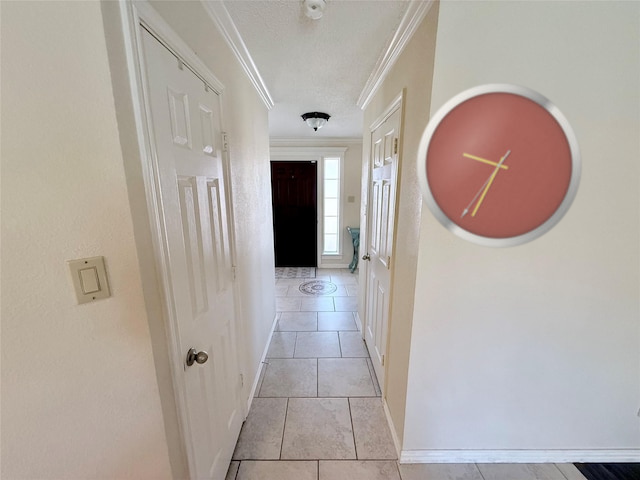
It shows 9,34,36
